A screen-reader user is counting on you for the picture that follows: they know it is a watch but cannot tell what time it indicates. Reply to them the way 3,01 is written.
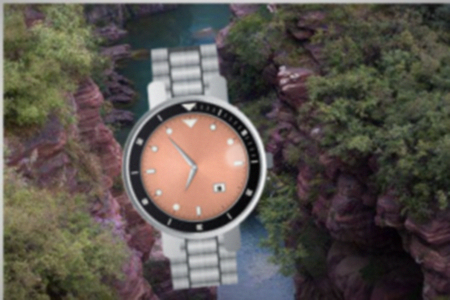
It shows 6,54
